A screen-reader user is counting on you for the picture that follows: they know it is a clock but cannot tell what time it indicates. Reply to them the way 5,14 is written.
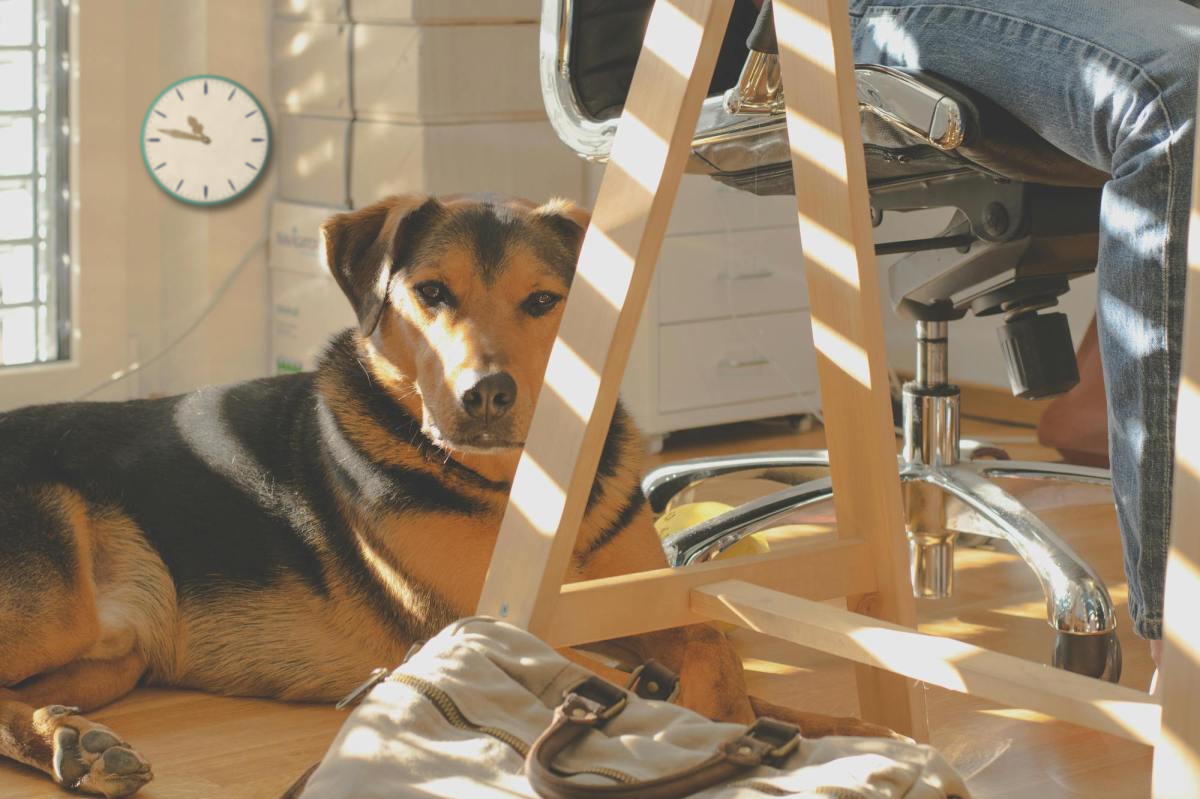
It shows 10,47
